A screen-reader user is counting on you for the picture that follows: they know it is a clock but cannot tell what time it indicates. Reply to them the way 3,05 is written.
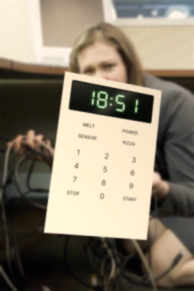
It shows 18,51
